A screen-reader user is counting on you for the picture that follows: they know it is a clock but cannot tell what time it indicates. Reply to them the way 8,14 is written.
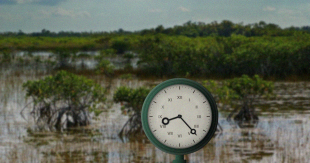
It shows 8,23
